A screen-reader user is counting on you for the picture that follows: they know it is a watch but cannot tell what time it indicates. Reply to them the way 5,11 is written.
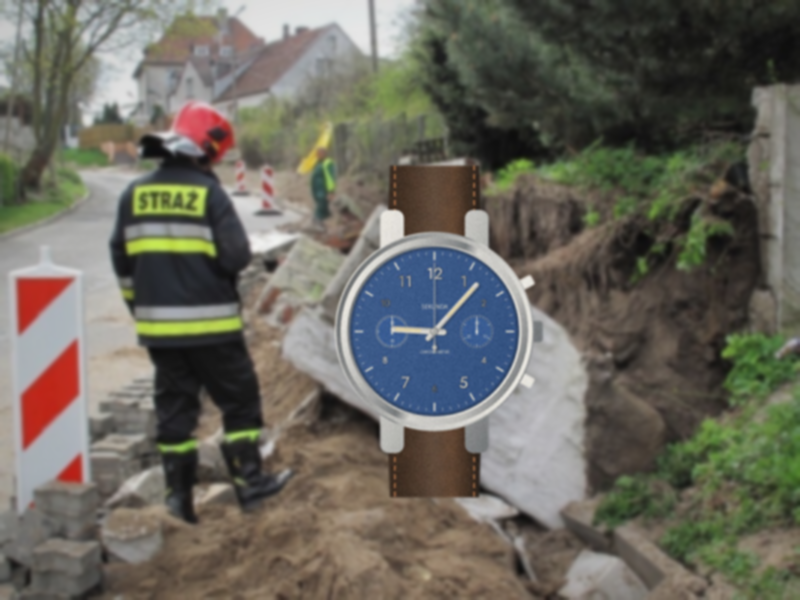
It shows 9,07
